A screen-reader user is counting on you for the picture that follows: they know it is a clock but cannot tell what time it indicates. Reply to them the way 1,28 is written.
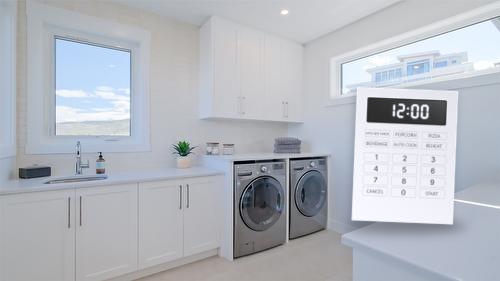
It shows 12,00
